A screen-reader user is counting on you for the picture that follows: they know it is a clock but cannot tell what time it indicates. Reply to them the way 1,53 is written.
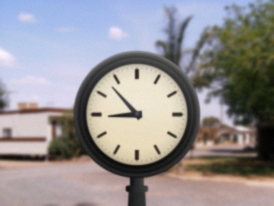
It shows 8,53
